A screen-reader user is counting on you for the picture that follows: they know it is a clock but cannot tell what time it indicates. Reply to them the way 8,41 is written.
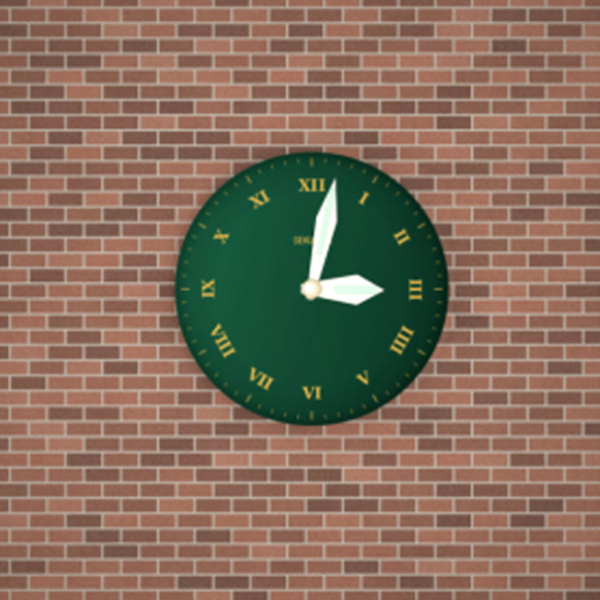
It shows 3,02
